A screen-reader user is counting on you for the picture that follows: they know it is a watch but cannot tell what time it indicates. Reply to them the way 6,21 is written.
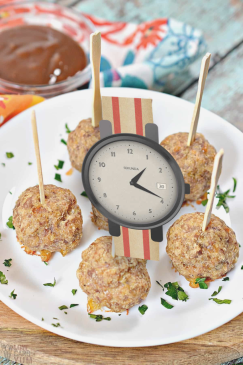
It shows 1,19
